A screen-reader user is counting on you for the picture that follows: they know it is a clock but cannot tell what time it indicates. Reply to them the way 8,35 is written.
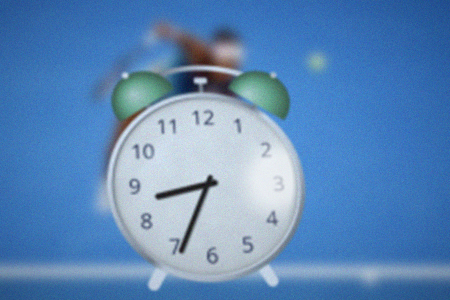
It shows 8,34
